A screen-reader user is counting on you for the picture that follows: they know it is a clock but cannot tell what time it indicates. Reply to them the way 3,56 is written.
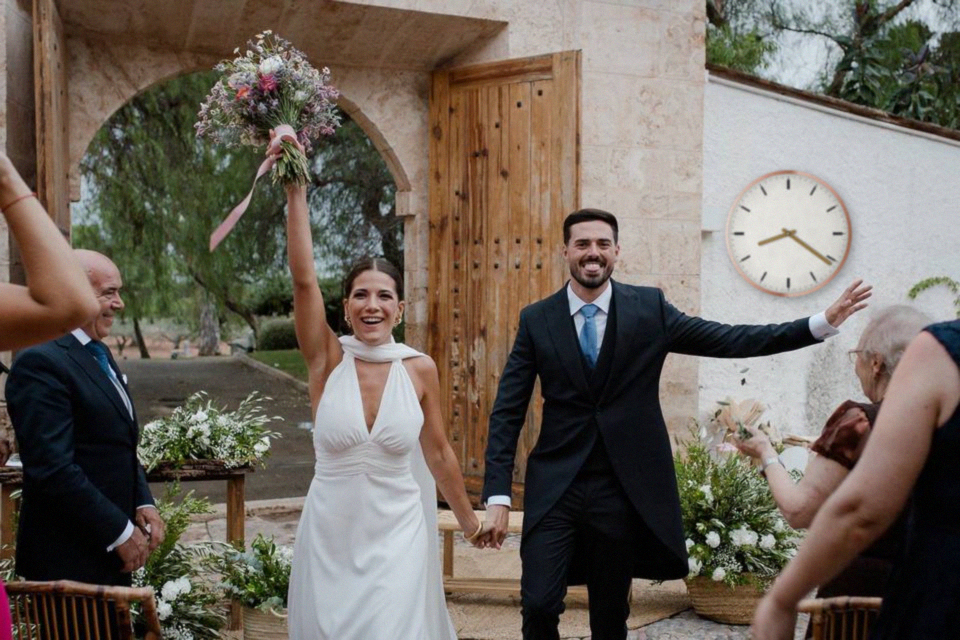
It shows 8,21
